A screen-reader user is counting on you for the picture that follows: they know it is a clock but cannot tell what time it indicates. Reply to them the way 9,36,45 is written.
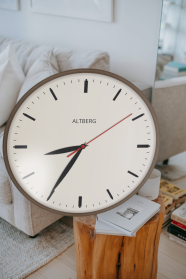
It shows 8,35,09
